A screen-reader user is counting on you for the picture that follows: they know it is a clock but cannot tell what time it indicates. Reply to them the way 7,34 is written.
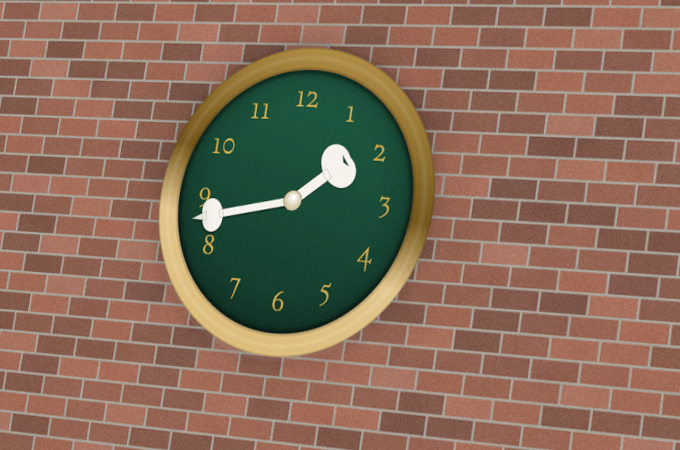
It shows 1,43
